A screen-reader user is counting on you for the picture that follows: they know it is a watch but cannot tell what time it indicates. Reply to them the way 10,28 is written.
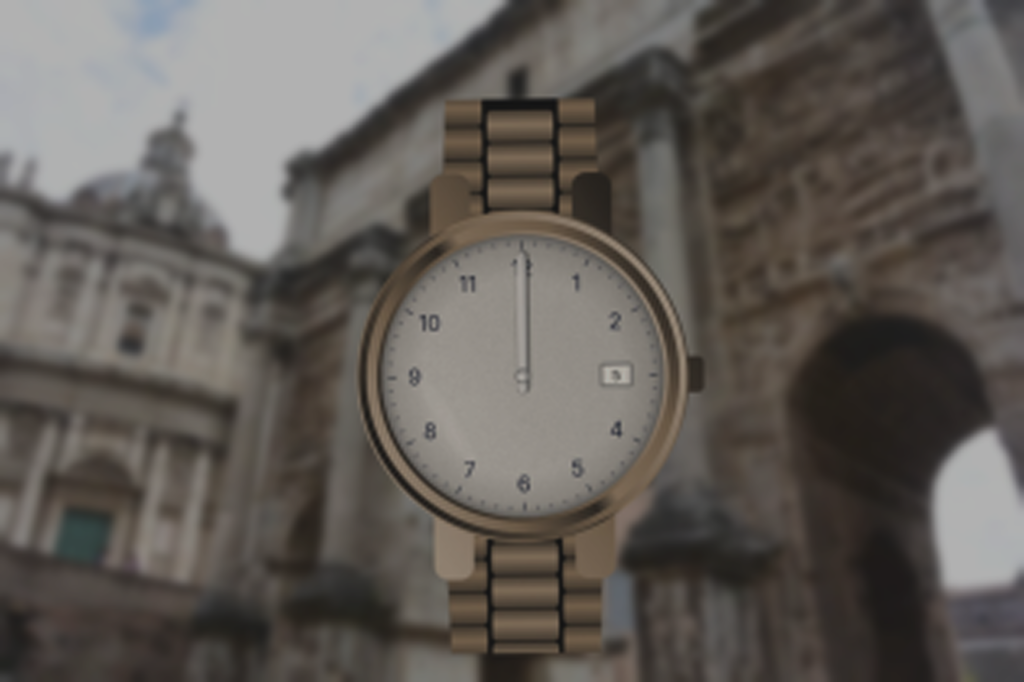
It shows 12,00
